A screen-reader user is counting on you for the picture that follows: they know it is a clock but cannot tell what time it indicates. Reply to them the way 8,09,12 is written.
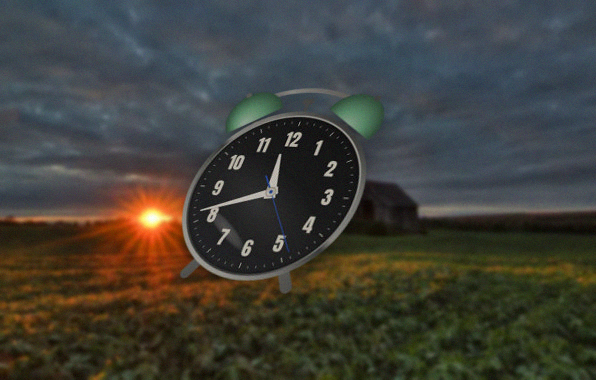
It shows 11,41,24
